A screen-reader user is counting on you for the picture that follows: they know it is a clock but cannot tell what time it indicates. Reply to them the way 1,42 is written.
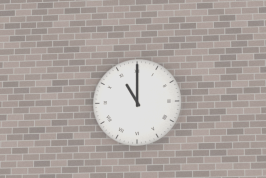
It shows 11,00
